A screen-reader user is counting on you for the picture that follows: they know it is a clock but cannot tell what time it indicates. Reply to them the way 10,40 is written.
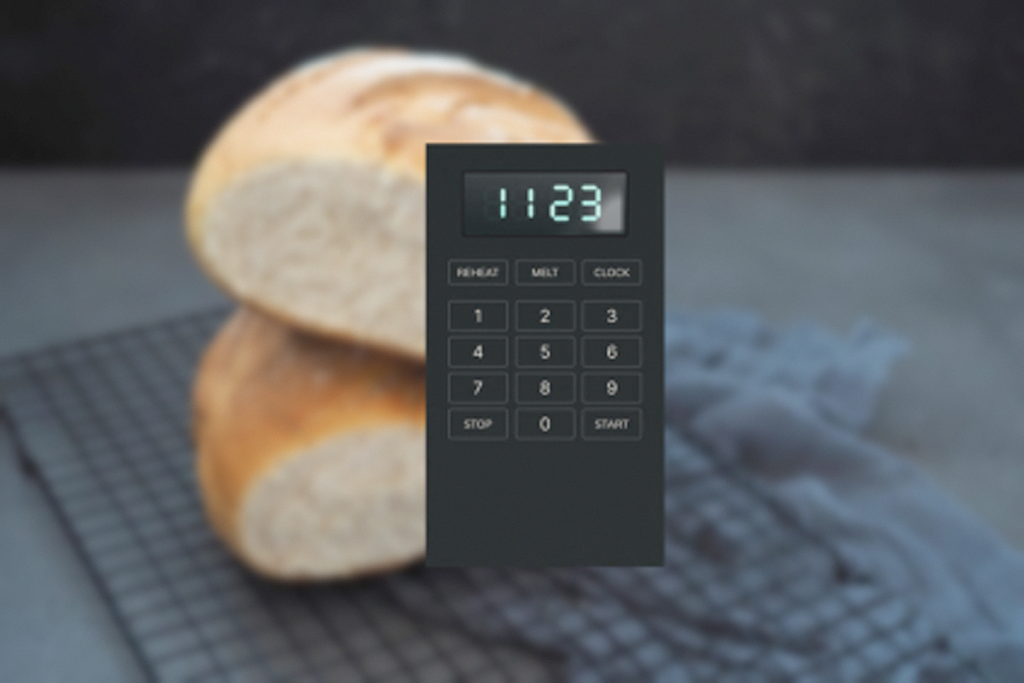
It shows 11,23
